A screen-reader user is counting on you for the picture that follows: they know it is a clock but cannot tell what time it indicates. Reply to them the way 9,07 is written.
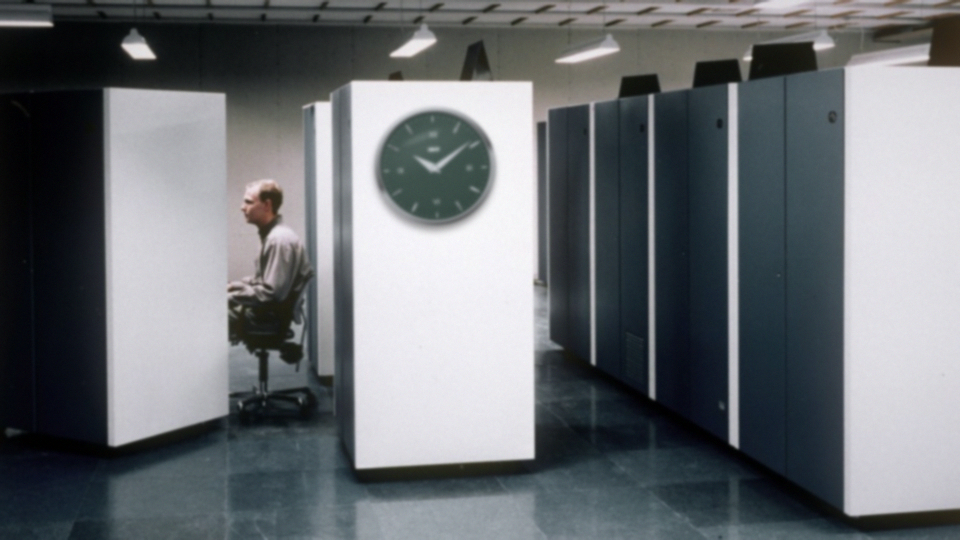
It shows 10,09
